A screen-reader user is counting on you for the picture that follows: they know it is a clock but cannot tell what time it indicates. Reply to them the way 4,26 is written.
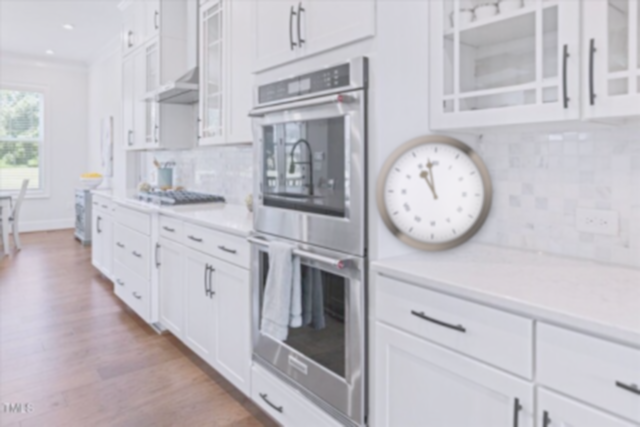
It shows 10,58
